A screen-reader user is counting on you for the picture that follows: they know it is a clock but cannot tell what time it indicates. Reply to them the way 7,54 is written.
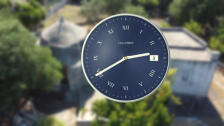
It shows 2,40
